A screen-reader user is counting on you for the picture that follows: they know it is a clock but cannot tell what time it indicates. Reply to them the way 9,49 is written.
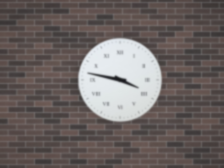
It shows 3,47
